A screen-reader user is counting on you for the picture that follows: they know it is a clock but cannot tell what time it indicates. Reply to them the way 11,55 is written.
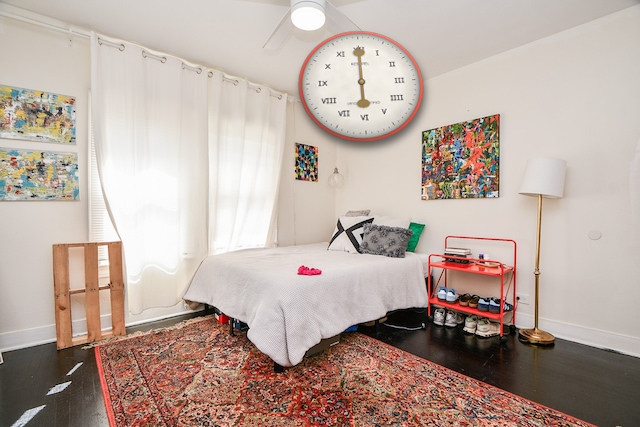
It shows 6,00
